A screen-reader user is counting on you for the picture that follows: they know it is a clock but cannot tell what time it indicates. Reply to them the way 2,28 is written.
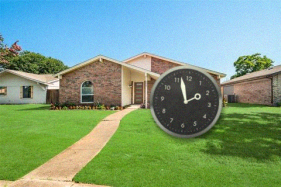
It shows 1,57
